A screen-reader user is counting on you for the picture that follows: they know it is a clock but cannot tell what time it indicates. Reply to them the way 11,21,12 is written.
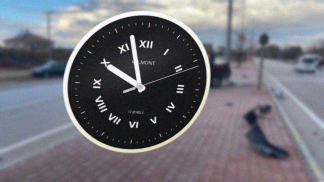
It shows 9,57,11
